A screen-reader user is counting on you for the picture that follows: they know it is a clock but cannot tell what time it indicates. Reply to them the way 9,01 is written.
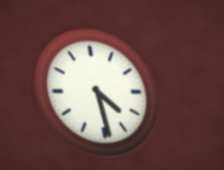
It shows 4,29
